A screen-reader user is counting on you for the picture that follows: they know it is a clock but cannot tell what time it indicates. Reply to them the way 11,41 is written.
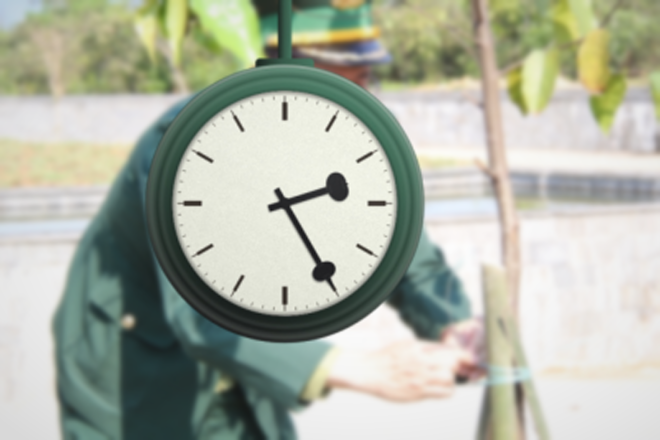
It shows 2,25
